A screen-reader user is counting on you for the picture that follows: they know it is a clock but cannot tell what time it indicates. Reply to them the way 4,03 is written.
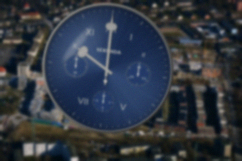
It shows 10,00
